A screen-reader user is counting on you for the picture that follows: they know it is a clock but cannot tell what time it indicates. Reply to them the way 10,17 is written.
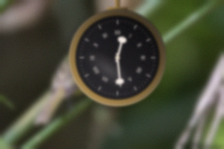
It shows 12,29
